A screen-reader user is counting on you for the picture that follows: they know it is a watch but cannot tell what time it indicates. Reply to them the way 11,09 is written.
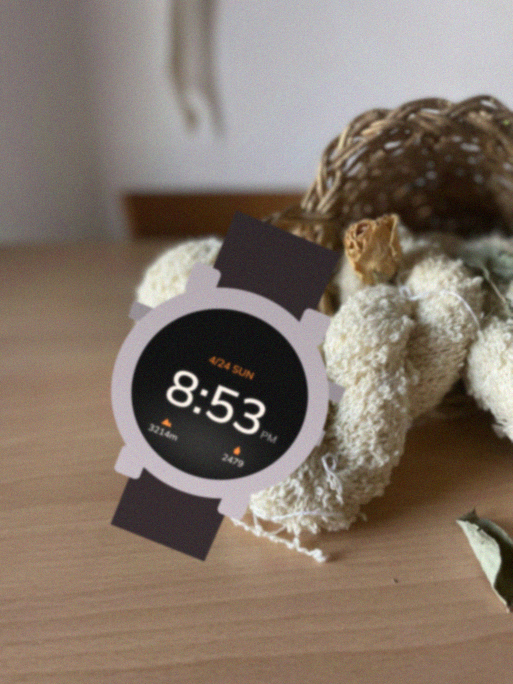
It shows 8,53
